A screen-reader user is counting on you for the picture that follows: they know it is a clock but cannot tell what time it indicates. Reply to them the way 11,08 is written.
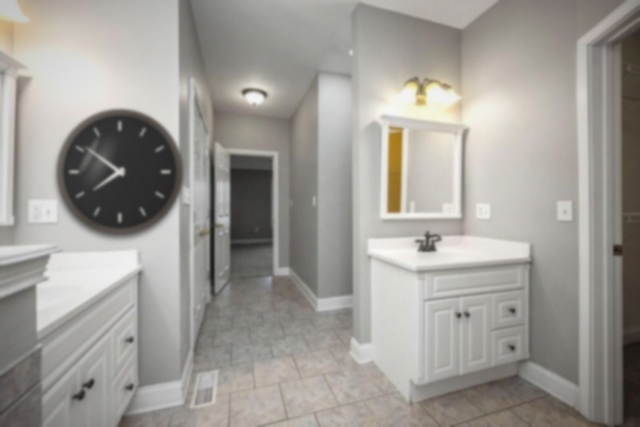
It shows 7,51
